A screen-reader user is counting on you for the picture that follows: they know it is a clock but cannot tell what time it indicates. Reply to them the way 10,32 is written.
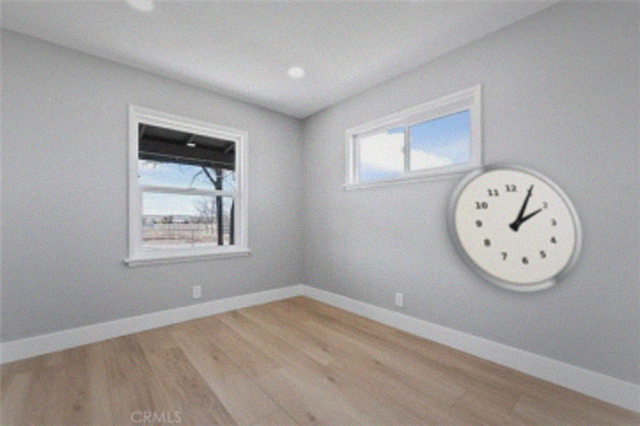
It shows 2,05
